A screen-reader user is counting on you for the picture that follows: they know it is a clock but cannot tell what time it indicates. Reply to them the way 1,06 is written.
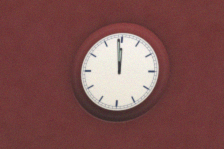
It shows 11,59
